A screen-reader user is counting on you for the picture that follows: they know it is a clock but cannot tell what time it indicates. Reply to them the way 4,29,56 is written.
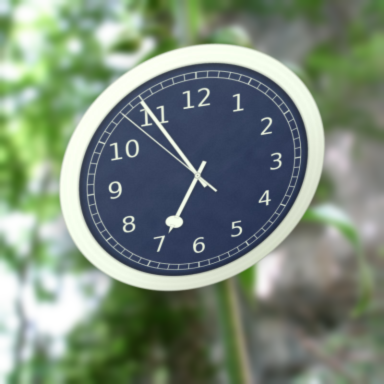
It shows 6,54,53
